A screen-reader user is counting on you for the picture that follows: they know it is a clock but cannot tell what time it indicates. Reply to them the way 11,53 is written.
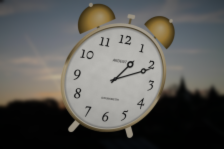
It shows 1,11
